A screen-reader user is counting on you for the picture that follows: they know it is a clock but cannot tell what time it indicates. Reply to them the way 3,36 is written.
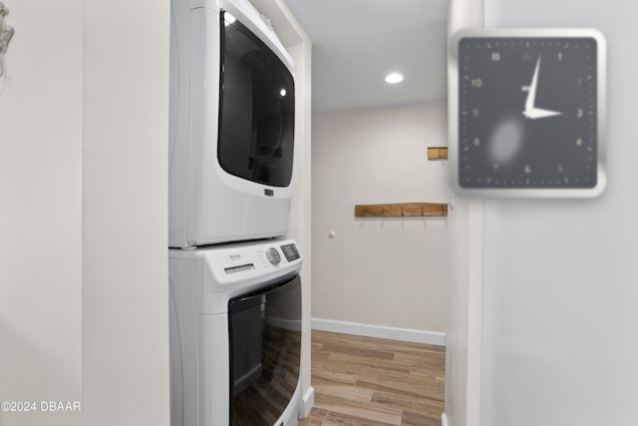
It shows 3,02
